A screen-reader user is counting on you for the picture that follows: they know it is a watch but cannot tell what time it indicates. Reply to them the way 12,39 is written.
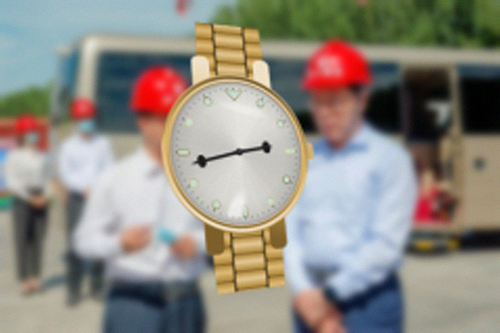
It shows 2,43
